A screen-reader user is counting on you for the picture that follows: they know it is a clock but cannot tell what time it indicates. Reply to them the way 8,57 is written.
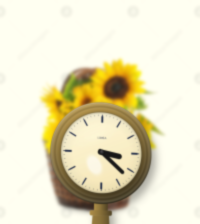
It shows 3,22
